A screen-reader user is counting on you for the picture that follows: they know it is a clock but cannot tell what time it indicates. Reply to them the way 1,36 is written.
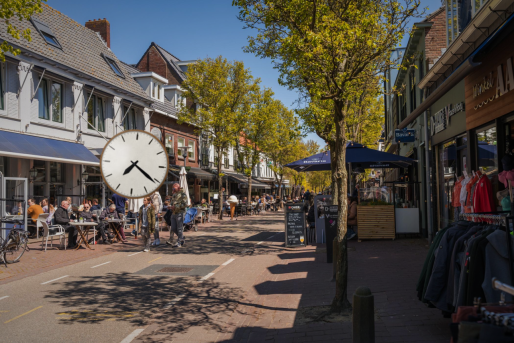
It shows 7,21
